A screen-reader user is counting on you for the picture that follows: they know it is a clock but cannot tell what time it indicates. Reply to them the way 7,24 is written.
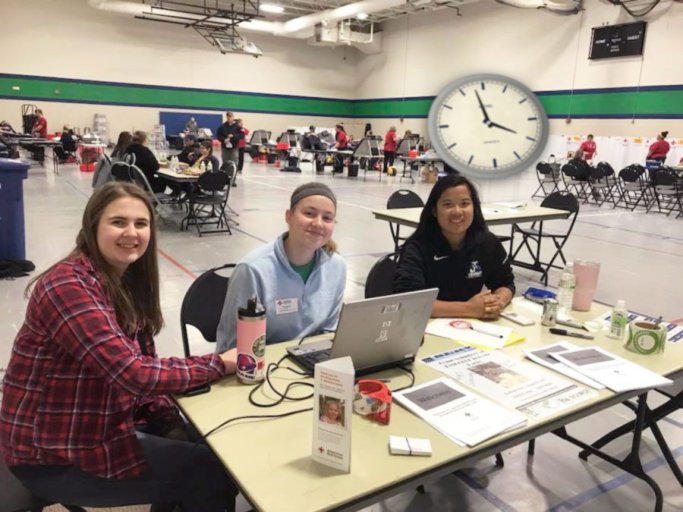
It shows 3,58
